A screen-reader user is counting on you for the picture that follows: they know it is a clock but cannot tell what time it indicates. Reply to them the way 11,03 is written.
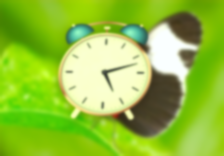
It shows 5,12
